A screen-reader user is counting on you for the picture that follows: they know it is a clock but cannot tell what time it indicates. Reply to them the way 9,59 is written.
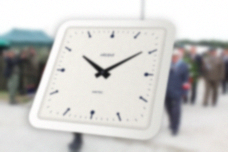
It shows 10,09
